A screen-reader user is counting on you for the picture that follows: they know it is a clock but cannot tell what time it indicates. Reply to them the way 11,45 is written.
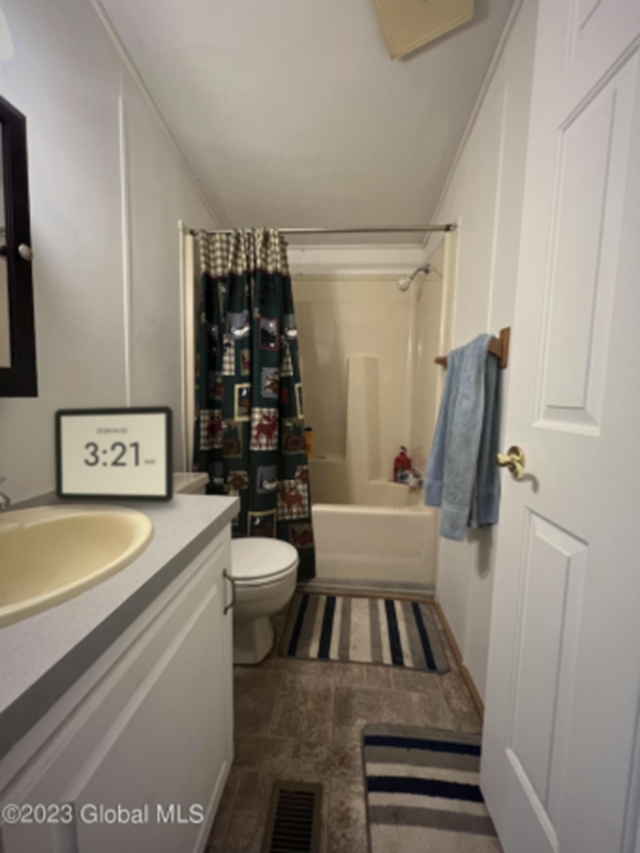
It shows 3,21
